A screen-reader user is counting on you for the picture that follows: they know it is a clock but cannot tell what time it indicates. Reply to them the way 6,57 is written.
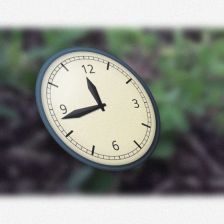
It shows 11,43
